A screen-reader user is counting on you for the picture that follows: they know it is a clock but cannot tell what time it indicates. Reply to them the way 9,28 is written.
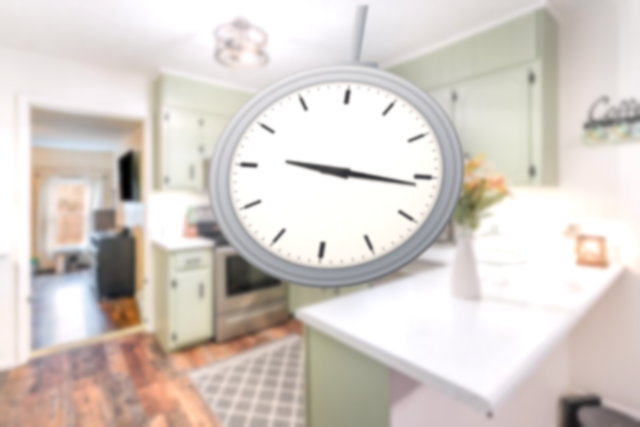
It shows 9,16
